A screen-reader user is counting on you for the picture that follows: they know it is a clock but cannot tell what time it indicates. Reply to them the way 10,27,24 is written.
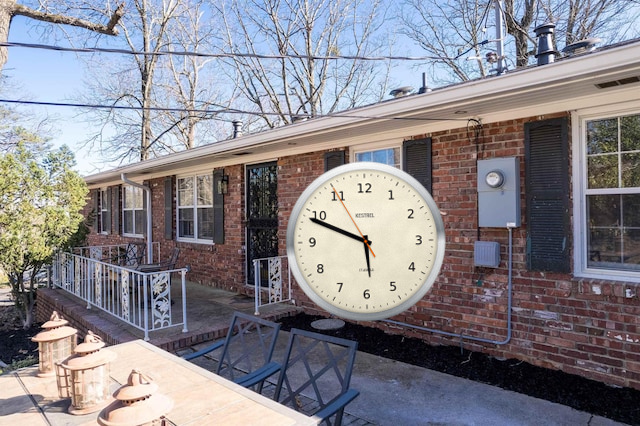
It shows 5,48,55
